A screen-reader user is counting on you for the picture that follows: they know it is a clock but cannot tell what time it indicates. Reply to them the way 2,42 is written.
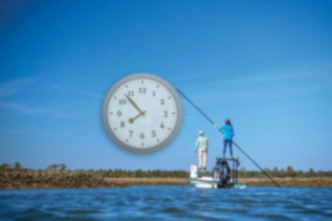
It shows 7,53
